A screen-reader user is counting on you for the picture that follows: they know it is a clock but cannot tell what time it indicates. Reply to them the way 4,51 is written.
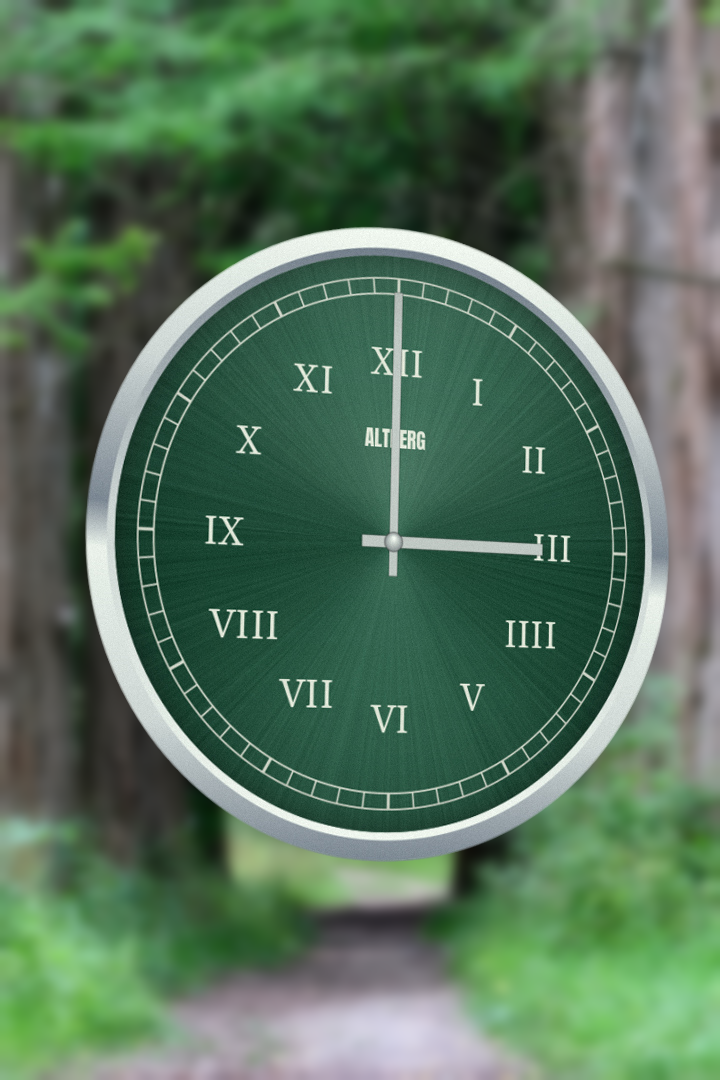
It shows 3,00
